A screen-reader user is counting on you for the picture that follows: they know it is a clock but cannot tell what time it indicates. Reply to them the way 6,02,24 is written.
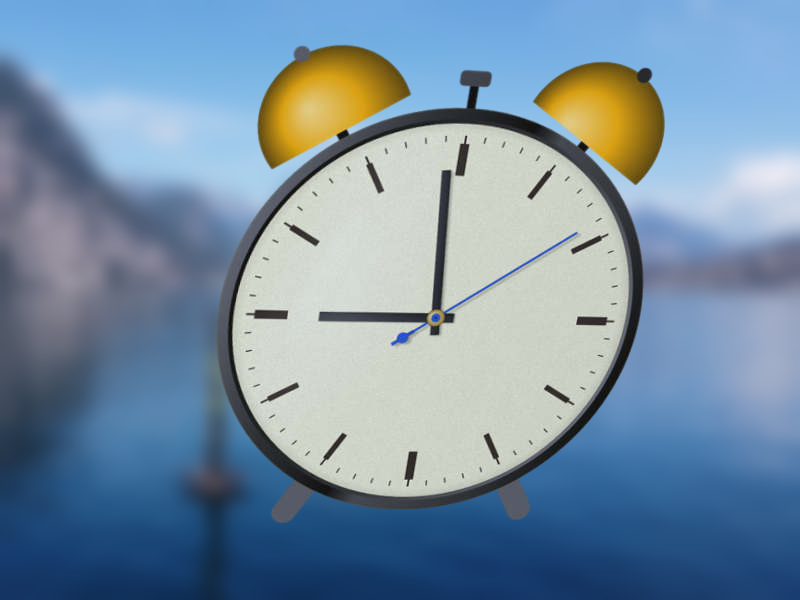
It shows 8,59,09
